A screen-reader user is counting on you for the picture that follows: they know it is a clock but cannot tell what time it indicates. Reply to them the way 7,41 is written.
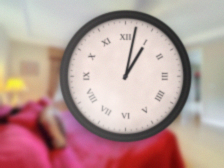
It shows 1,02
